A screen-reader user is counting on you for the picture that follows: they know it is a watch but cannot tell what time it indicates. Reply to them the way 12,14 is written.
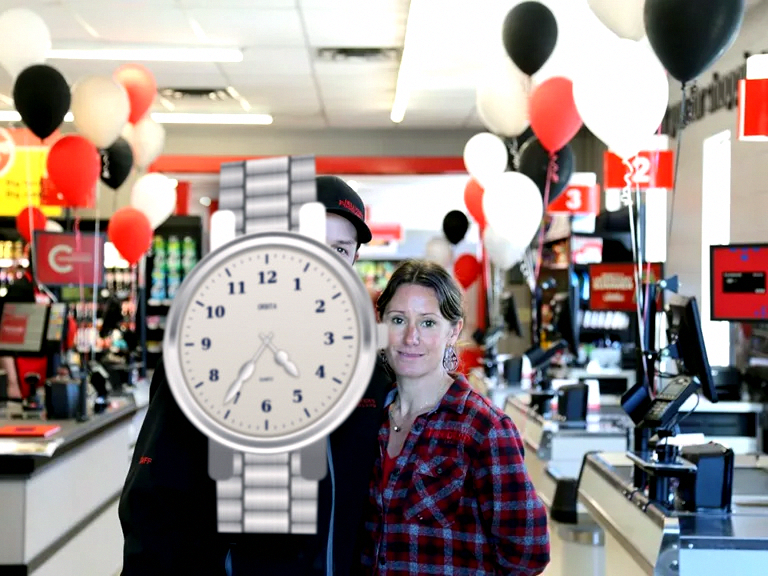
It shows 4,36
